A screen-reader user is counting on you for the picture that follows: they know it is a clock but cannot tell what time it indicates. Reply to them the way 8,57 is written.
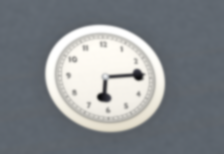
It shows 6,14
